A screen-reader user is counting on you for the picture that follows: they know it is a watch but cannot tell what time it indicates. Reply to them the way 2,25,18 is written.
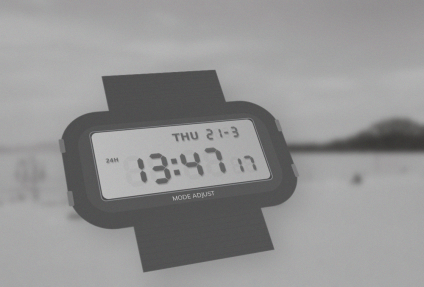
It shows 13,47,17
